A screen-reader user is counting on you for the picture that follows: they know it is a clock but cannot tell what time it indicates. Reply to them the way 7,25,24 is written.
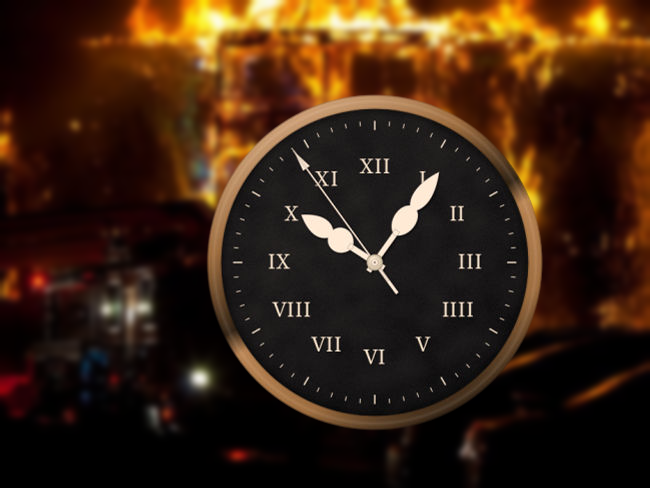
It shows 10,05,54
